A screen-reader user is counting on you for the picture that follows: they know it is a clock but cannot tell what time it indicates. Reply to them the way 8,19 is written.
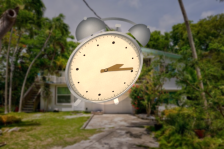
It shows 2,14
